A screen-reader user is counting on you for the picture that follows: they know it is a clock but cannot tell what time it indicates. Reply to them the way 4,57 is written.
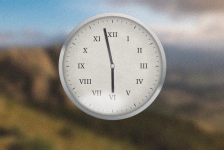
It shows 5,58
